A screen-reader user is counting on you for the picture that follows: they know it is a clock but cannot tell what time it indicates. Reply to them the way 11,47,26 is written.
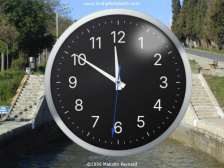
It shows 11,50,31
